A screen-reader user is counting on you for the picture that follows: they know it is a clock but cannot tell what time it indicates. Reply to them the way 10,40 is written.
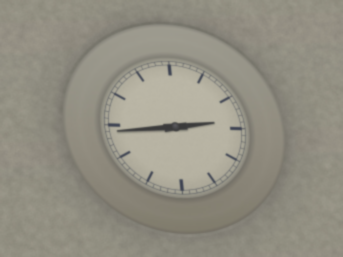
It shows 2,44
